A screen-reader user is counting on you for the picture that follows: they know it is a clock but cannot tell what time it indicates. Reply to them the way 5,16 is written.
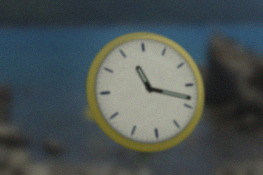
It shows 11,18
